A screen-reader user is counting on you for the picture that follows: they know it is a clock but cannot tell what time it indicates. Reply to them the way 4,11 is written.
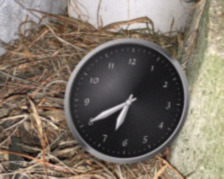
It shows 6,40
